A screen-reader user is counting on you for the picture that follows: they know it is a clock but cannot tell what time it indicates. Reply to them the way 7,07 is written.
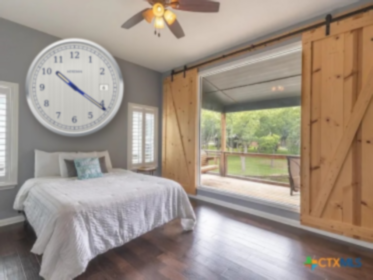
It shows 10,21
